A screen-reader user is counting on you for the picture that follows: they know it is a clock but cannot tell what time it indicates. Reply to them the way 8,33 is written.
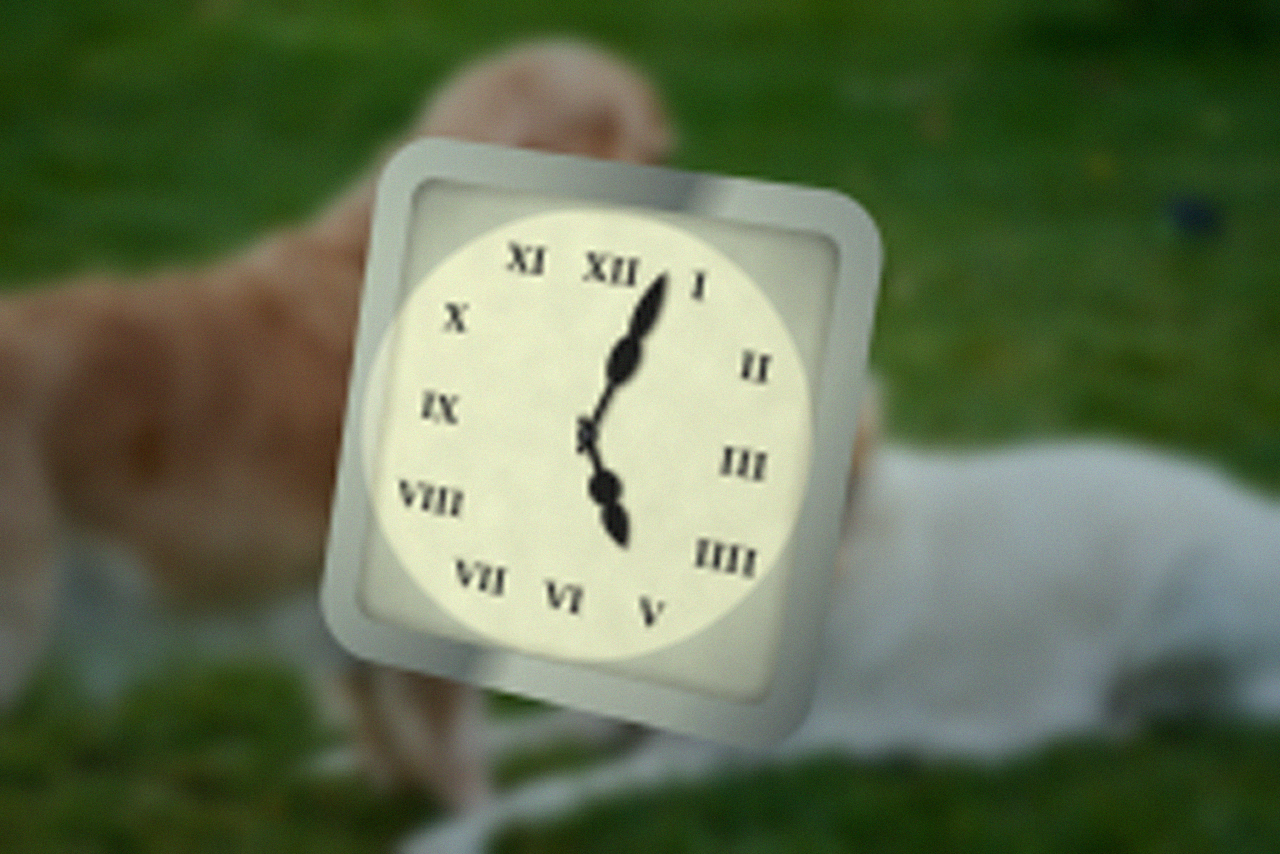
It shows 5,03
